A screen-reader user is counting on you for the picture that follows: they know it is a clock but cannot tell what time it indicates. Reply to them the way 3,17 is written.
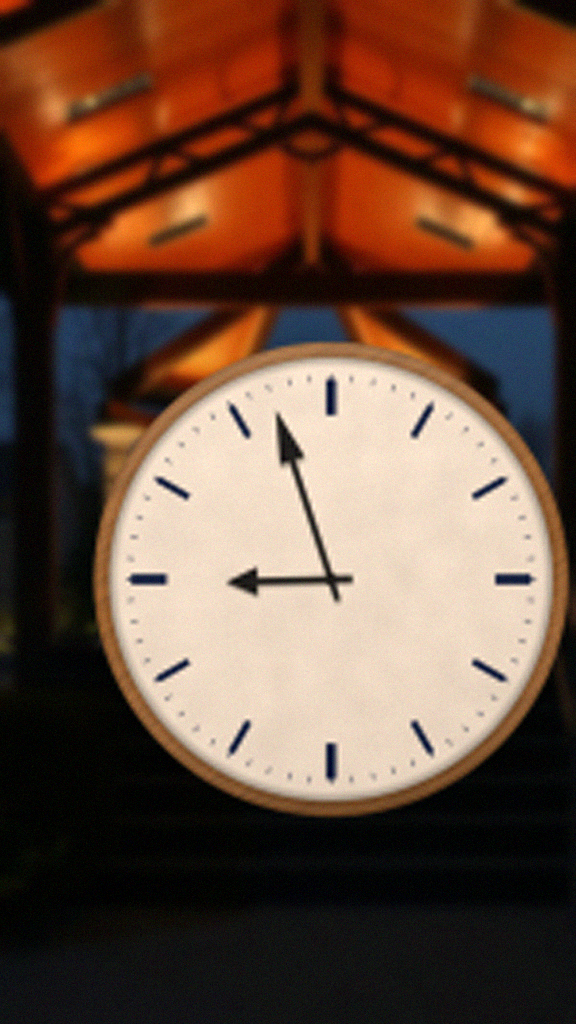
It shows 8,57
